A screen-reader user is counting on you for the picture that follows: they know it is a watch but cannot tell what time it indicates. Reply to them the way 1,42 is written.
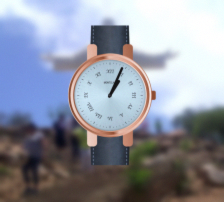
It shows 1,04
